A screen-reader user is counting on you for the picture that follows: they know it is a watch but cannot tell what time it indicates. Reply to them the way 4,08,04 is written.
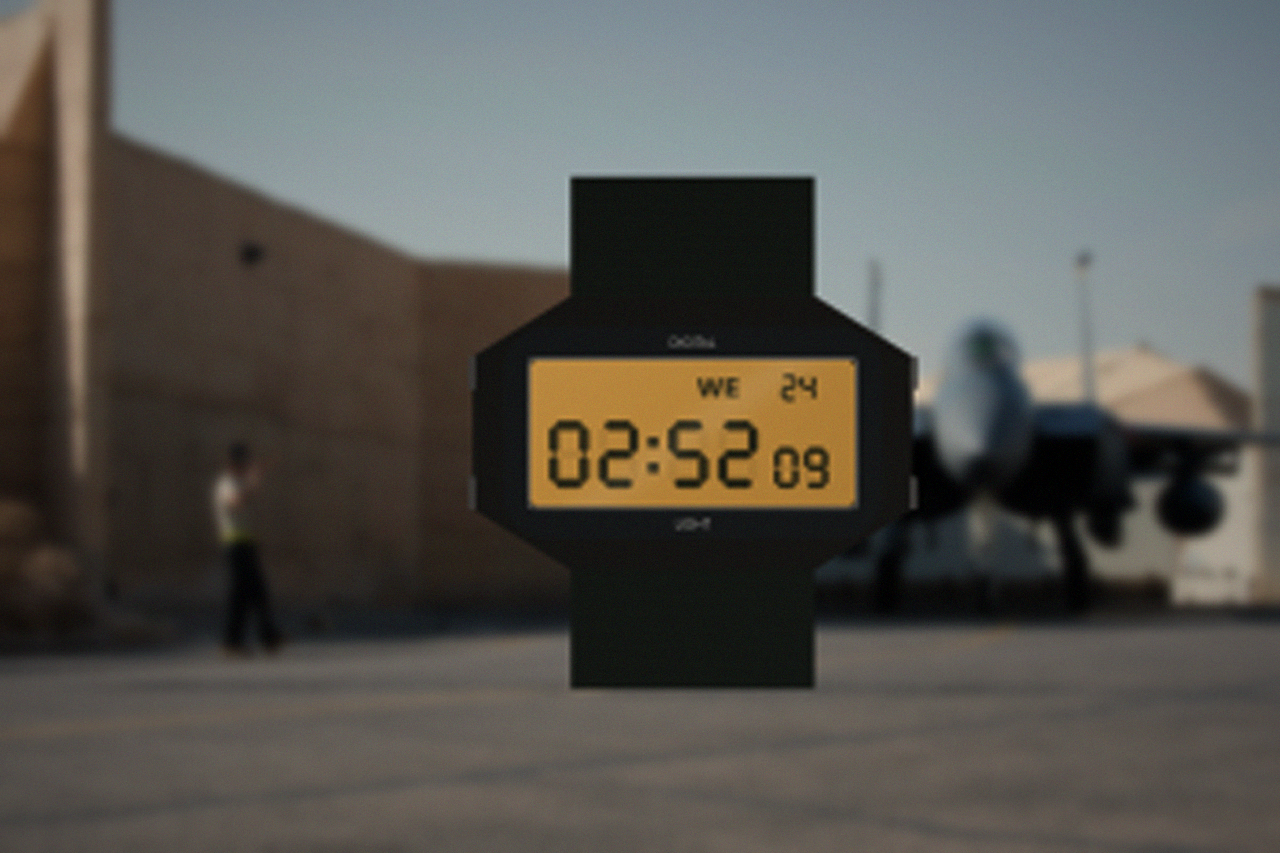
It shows 2,52,09
